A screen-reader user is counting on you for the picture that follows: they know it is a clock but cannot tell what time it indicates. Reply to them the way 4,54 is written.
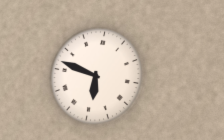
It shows 5,47
